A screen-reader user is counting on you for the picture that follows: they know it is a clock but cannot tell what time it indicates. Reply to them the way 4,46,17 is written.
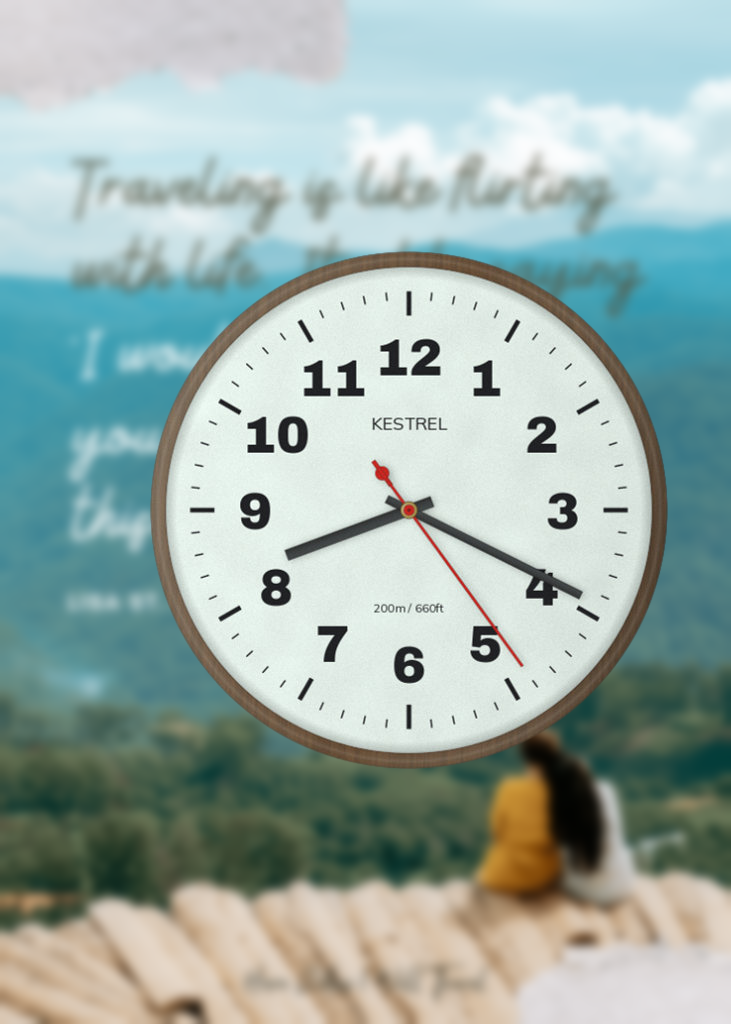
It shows 8,19,24
